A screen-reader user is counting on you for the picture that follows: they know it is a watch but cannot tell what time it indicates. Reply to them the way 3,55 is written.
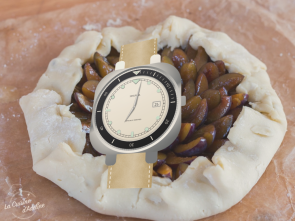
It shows 7,02
